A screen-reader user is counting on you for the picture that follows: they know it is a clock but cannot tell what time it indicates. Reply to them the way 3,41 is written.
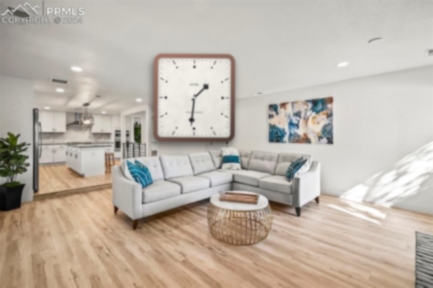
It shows 1,31
